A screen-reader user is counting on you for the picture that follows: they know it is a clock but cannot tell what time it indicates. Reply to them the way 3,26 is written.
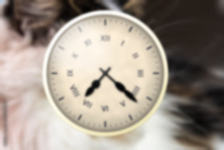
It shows 7,22
